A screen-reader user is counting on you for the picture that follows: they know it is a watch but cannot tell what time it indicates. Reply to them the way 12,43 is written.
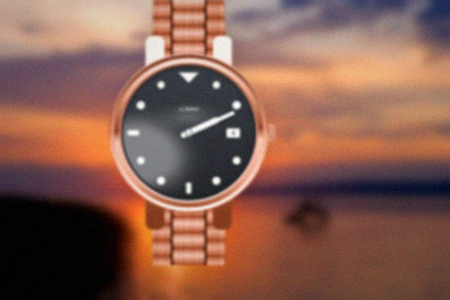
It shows 2,11
